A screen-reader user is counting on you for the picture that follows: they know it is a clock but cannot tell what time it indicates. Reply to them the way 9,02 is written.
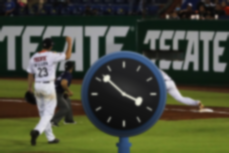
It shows 3,52
